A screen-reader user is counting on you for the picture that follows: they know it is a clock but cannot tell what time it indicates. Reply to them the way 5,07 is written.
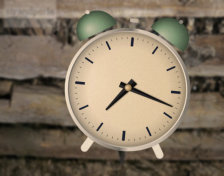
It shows 7,18
